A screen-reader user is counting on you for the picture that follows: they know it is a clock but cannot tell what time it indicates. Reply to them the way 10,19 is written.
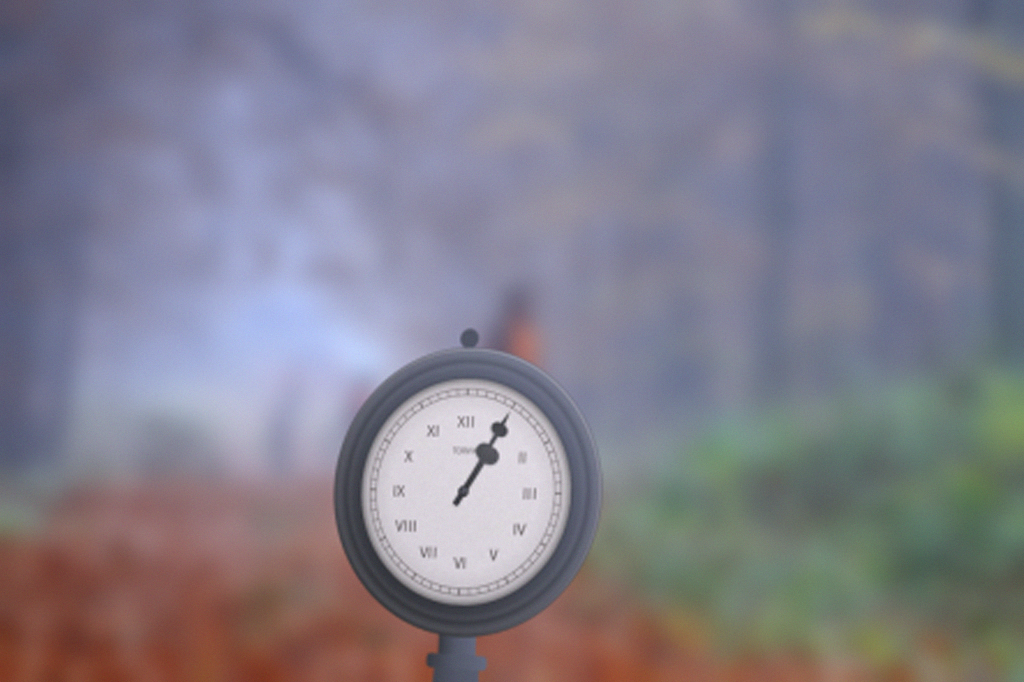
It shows 1,05
